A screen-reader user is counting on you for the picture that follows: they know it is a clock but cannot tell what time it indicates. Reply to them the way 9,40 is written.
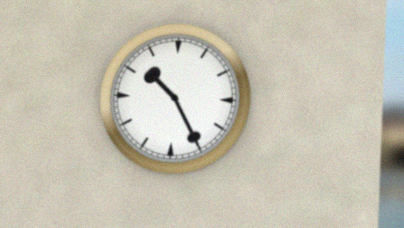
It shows 10,25
